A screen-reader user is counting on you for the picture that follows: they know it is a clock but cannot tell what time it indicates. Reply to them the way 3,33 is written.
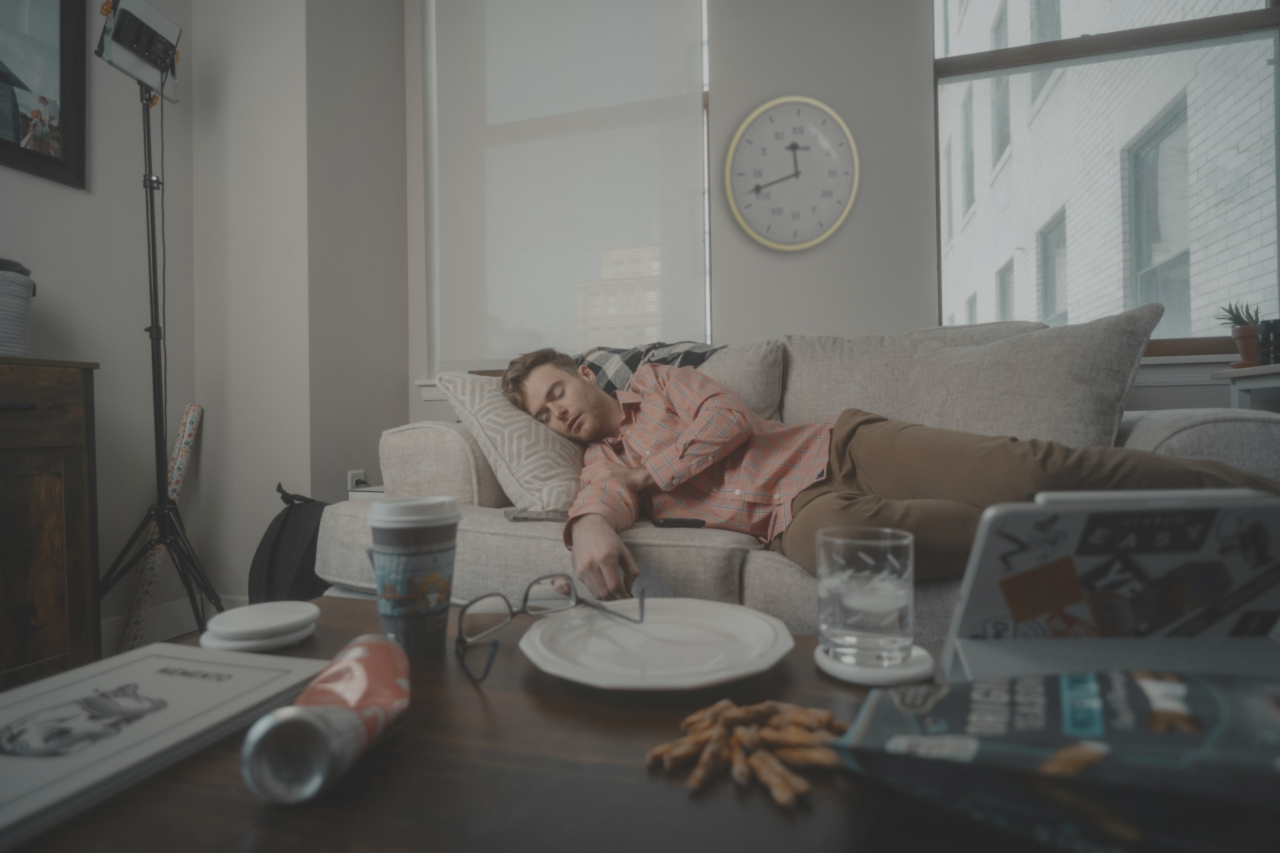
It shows 11,42
